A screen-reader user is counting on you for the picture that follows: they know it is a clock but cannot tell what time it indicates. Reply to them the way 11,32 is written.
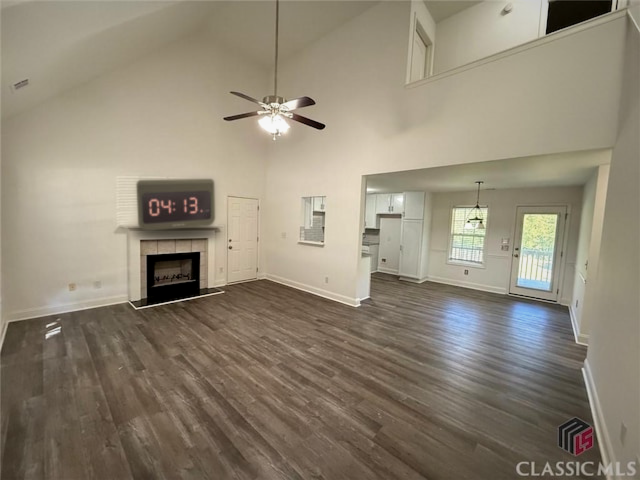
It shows 4,13
